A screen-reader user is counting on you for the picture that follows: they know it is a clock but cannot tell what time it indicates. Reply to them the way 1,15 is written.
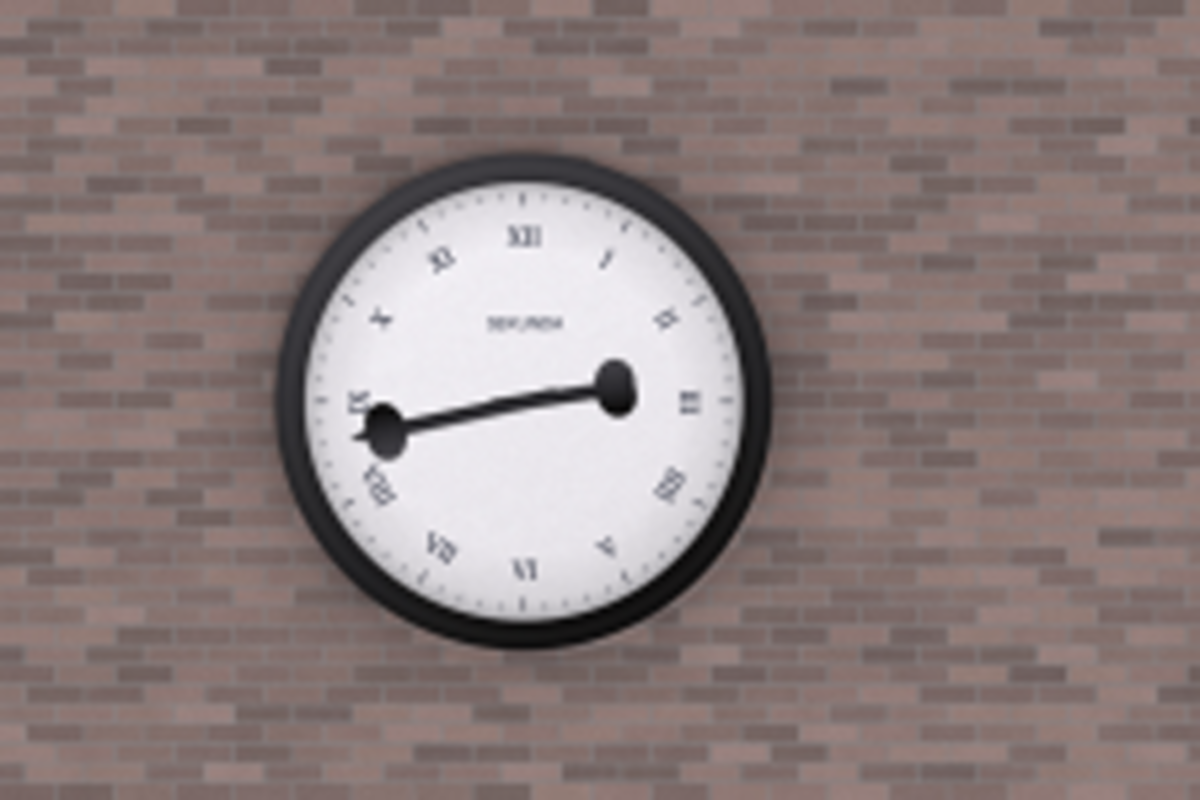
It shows 2,43
